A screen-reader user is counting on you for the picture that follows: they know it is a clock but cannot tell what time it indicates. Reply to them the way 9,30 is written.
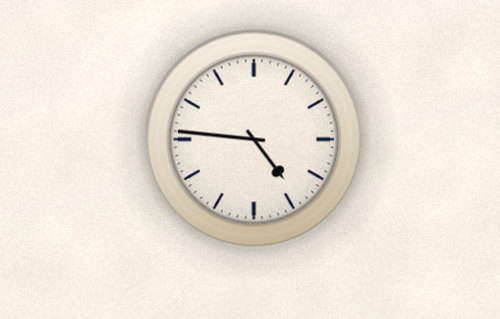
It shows 4,46
